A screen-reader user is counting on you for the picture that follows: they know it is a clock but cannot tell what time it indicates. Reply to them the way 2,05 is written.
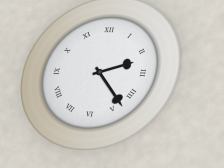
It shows 2,23
